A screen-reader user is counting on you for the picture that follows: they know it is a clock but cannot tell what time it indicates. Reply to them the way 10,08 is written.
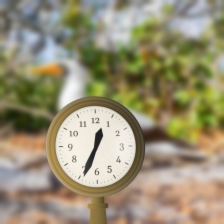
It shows 12,34
